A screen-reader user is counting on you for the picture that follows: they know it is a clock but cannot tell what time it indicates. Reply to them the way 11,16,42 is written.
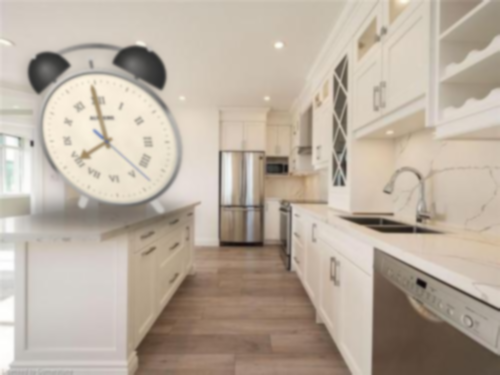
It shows 7,59,23
